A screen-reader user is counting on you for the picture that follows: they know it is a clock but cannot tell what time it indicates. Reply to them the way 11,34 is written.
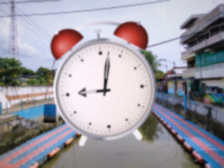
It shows 9,02
